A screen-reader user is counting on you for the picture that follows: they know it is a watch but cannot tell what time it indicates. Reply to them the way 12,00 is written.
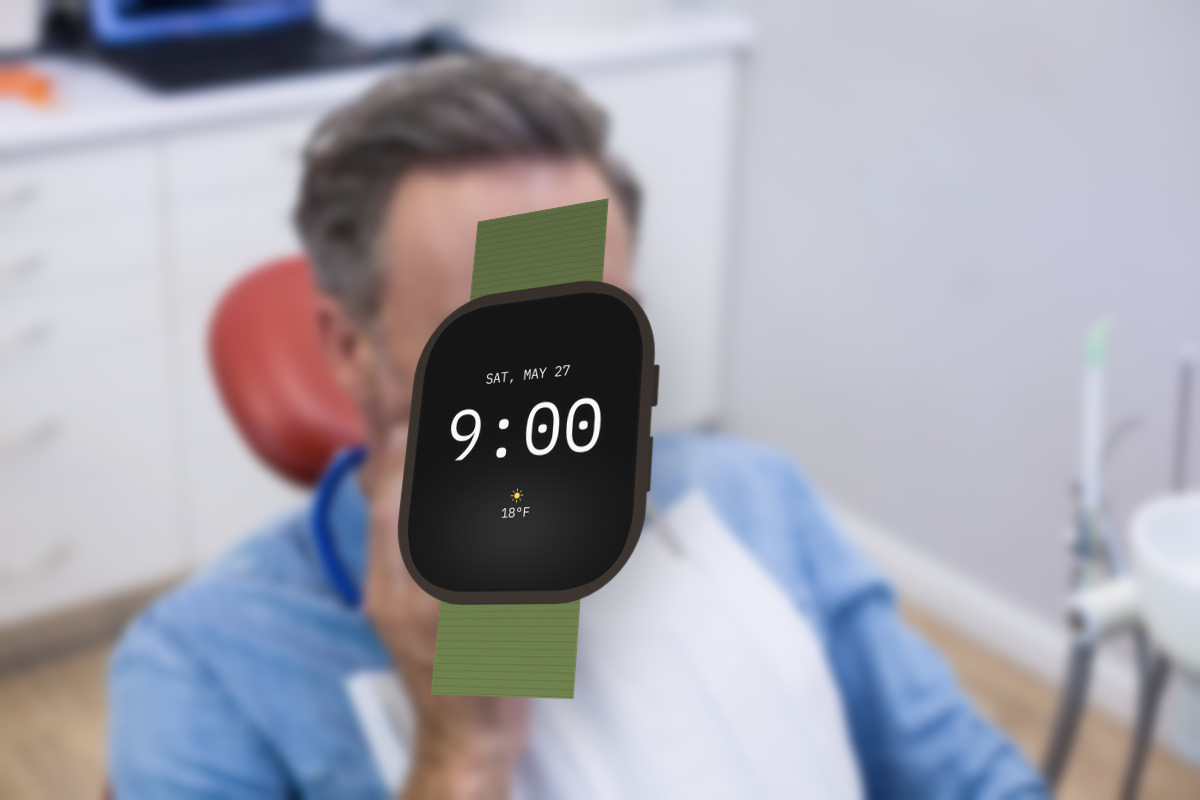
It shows 9,00
